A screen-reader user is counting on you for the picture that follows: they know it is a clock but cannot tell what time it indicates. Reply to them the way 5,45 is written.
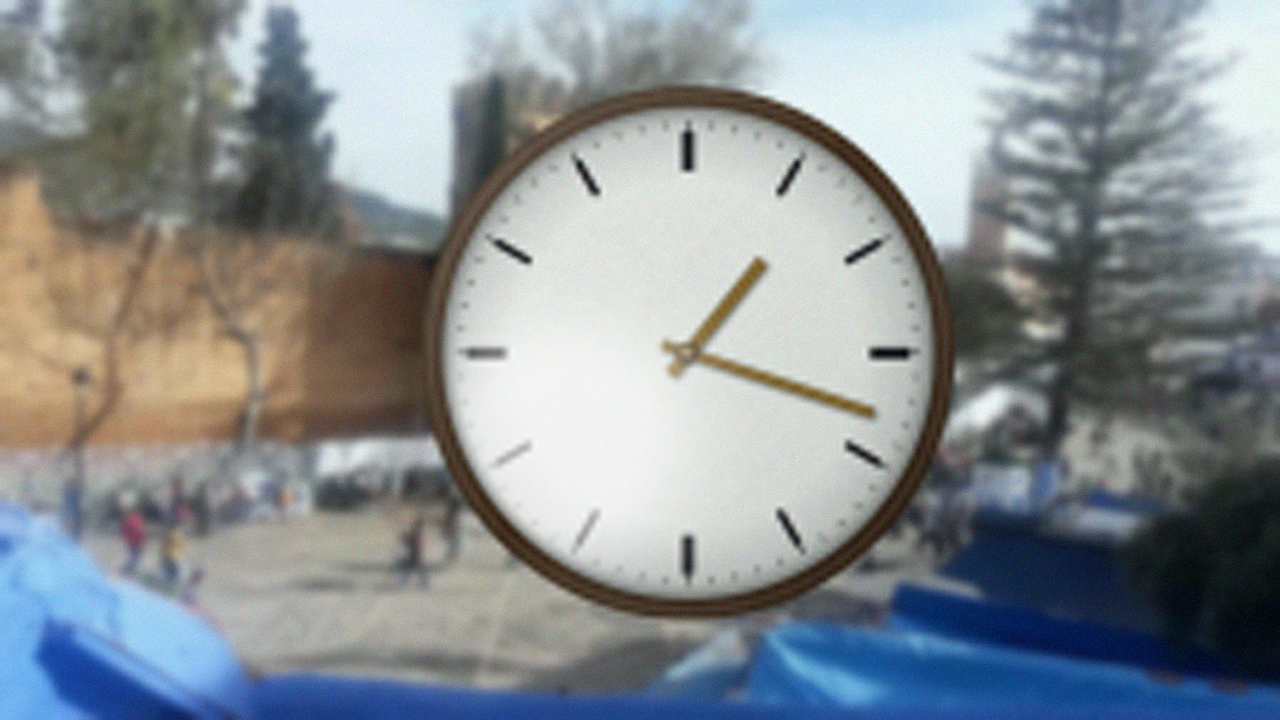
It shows 1,18
